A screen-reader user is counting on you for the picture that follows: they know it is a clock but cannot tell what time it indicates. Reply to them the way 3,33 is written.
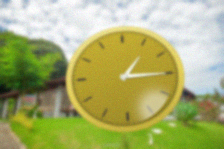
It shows 1,15
